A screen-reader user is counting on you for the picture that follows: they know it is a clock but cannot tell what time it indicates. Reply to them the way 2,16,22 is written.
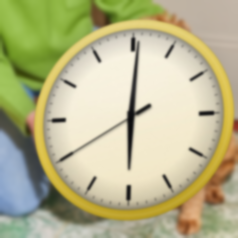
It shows 6,00,40
